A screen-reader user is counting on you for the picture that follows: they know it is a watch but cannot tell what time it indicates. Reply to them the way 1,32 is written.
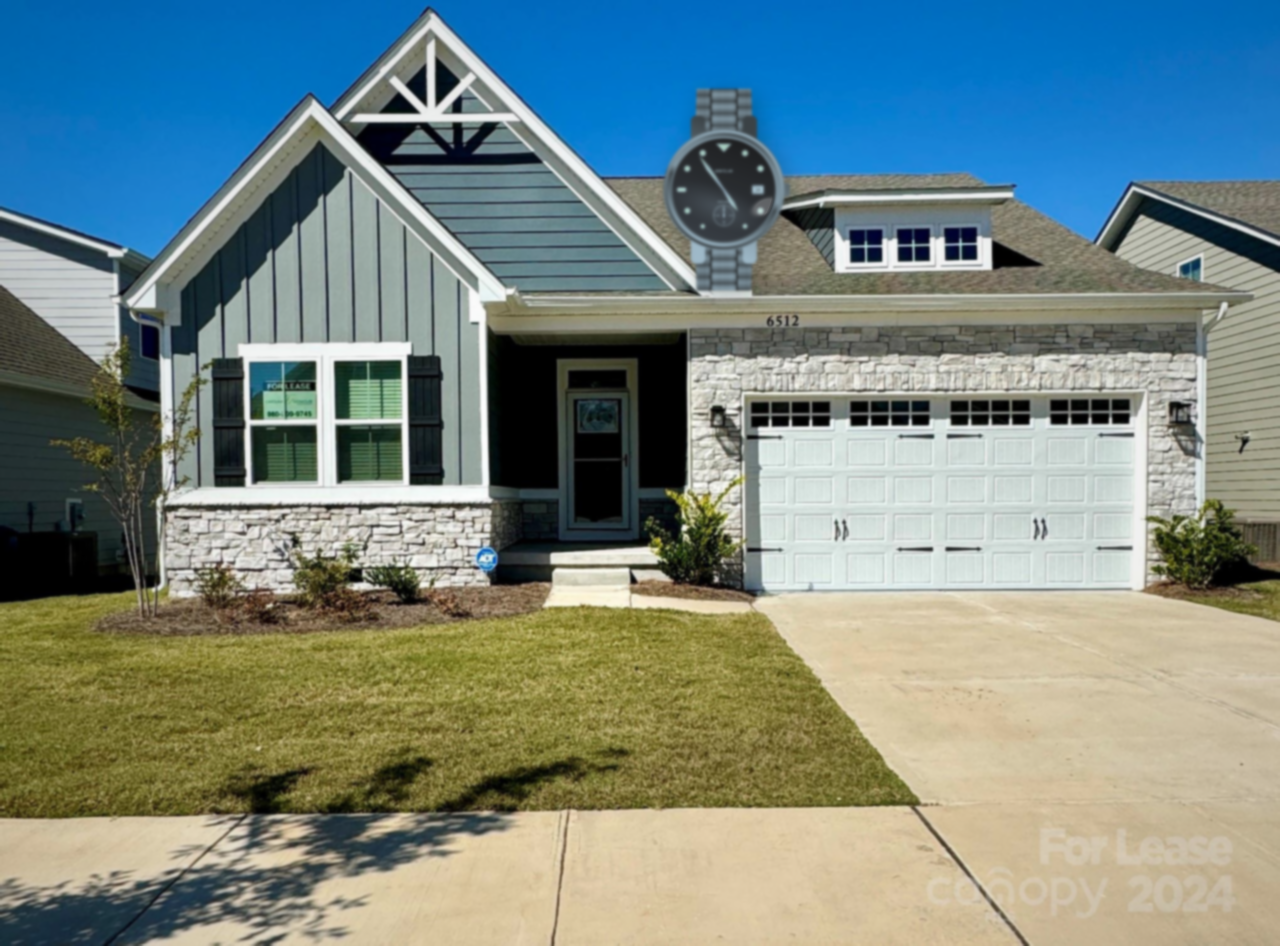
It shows 4,54
